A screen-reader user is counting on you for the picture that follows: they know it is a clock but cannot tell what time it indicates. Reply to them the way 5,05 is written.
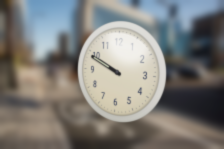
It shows 9,49
